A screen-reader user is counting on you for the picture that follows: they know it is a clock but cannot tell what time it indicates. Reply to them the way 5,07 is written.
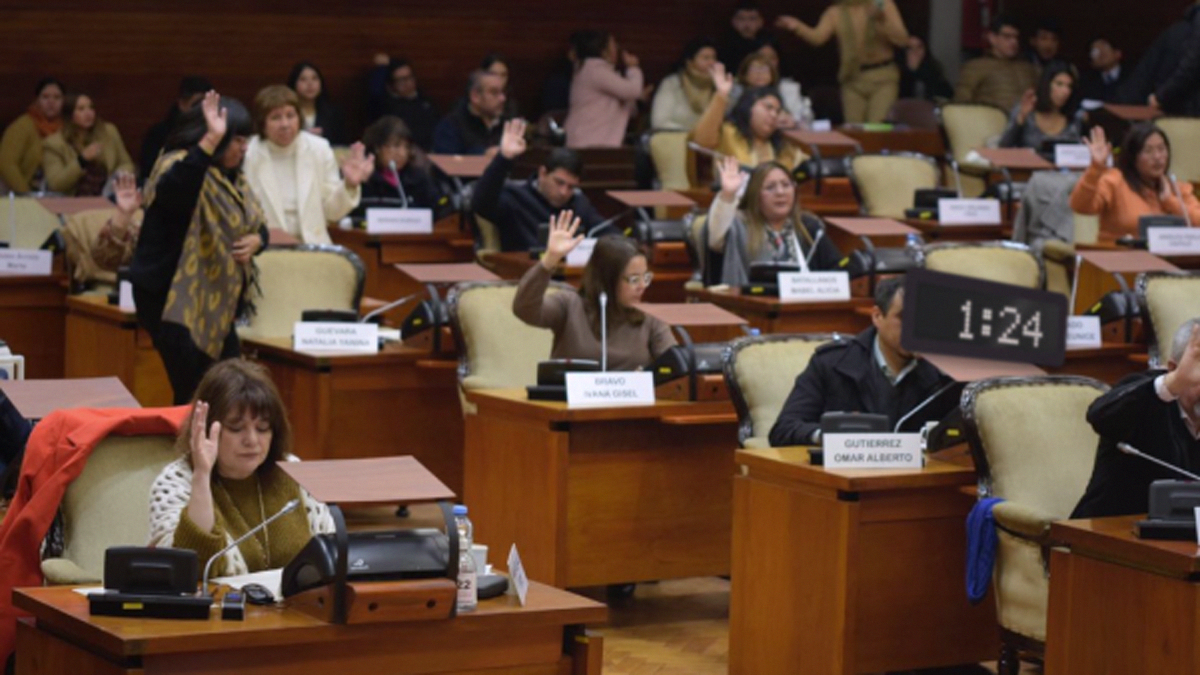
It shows 1,24
